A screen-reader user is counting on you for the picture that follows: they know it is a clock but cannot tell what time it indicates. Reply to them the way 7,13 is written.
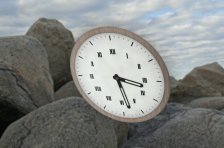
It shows 3,28
